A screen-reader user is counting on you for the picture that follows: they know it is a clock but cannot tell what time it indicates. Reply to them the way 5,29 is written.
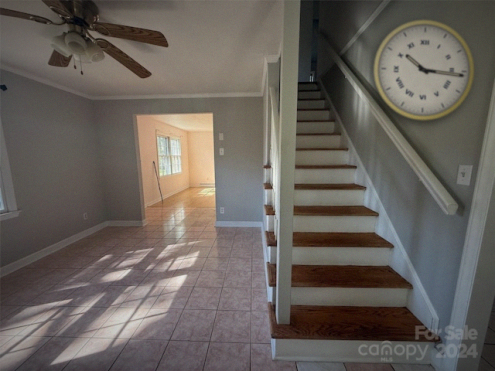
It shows 10,16
